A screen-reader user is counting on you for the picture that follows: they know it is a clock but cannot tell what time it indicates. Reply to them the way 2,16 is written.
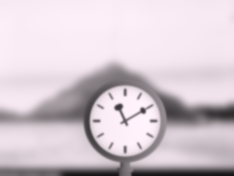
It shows 11,10
